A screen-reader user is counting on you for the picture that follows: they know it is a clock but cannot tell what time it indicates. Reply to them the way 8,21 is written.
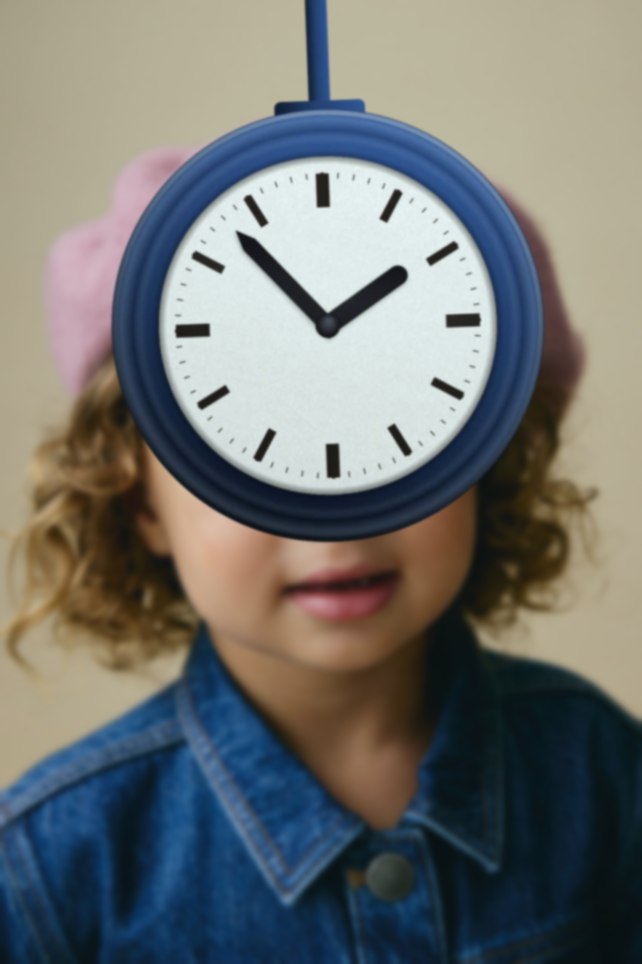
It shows 1,53
